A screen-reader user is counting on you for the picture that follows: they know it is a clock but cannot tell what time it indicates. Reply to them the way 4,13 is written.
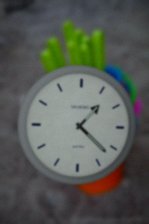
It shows 1,22
